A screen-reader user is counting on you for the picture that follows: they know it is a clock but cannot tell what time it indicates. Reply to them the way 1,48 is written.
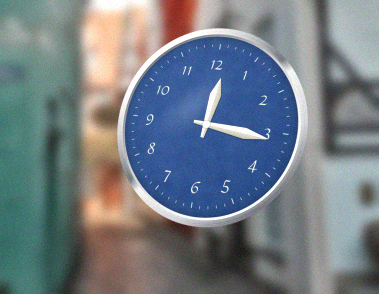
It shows 12,16
